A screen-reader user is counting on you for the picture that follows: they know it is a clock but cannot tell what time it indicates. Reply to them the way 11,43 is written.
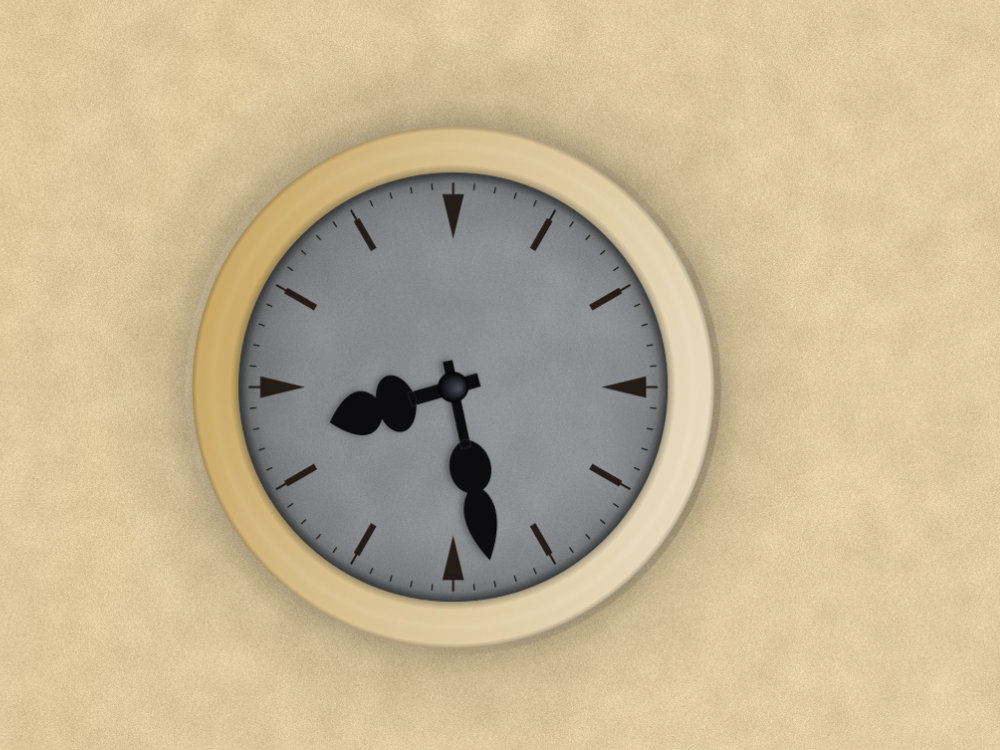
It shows 8,28
